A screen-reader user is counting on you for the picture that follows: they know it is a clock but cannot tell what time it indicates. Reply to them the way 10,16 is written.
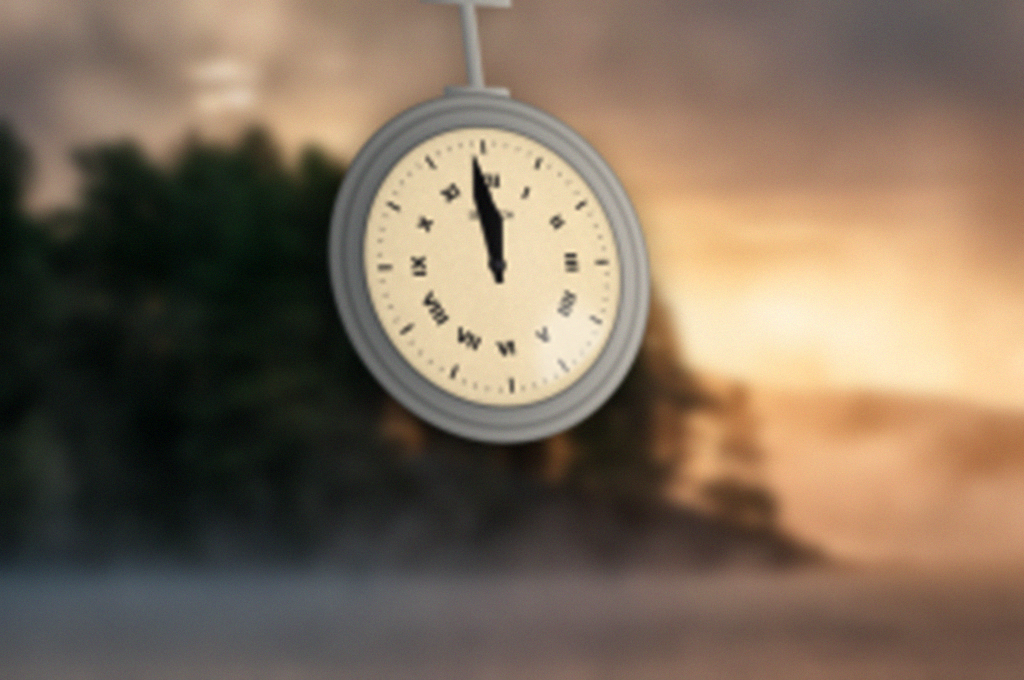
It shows 11,59
